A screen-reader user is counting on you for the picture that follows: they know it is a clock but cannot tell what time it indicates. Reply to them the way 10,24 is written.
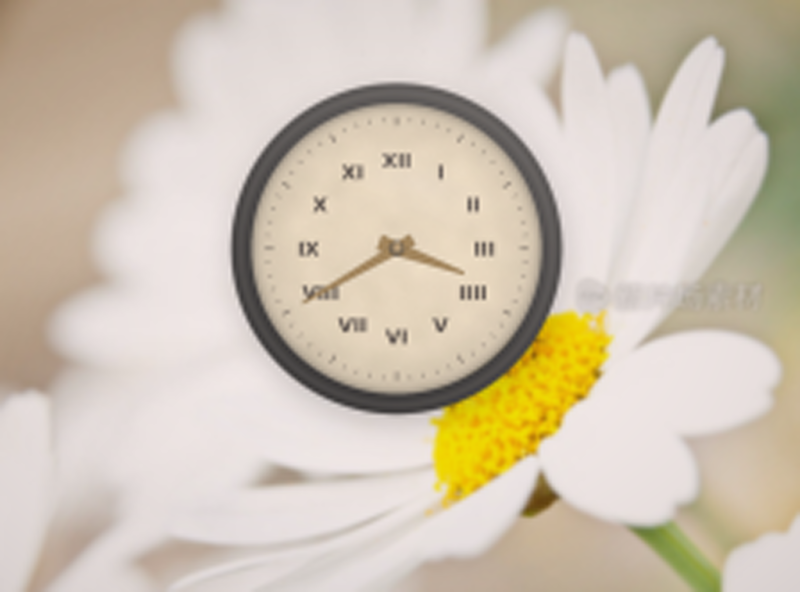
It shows 3,40
